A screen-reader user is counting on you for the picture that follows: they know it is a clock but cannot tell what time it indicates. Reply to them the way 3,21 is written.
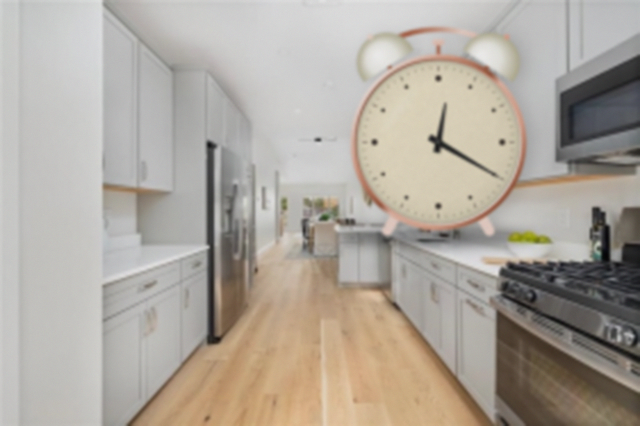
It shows 12,20
